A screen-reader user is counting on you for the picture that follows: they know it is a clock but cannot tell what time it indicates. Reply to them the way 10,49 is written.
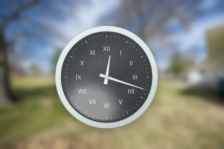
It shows 12,18
